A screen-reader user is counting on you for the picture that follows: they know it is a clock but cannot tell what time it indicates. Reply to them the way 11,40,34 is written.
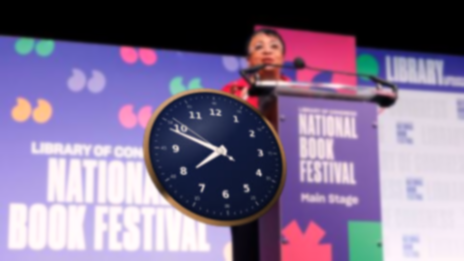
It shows 7,48,51
